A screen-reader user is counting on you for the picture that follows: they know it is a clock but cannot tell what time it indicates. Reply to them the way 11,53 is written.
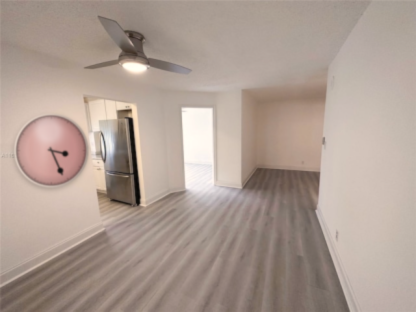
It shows 3,26
